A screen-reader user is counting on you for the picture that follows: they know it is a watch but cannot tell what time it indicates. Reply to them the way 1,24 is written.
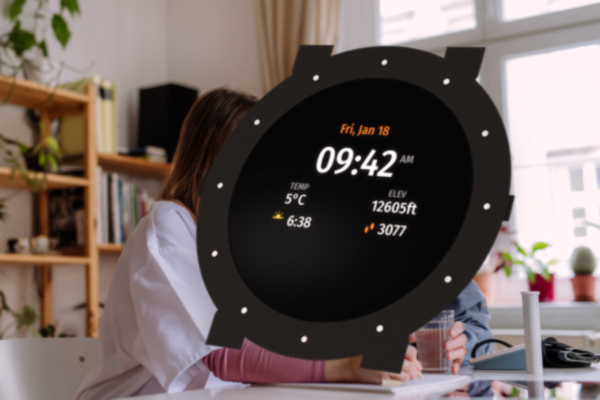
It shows 9,42
